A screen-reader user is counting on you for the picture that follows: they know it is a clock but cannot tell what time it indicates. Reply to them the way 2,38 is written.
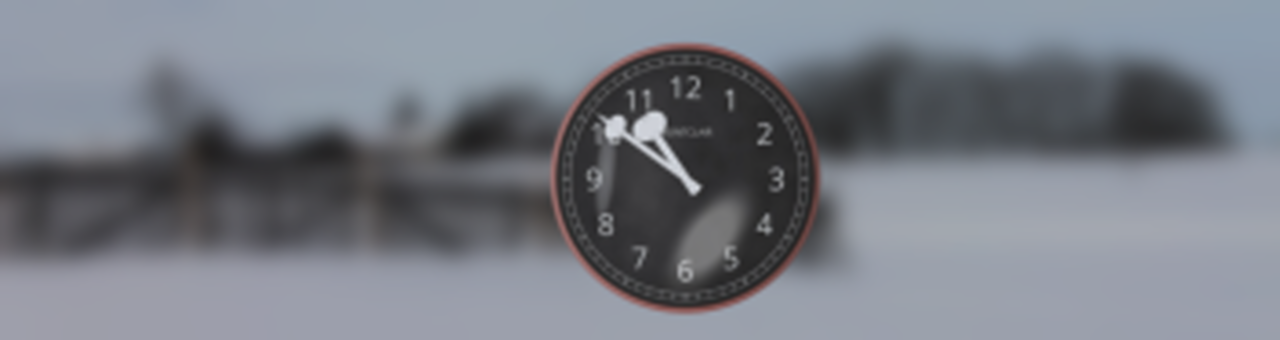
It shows 10,51
